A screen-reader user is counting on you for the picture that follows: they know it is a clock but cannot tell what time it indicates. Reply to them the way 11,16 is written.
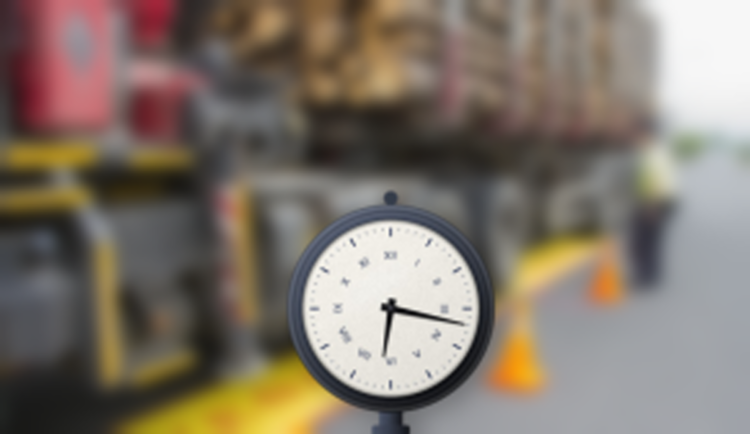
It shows 6,17
